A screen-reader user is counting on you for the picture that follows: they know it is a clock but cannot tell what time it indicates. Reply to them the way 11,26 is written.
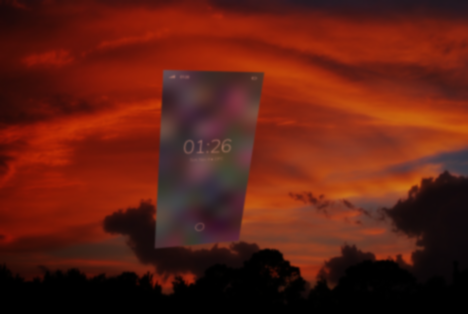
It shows 1,26
